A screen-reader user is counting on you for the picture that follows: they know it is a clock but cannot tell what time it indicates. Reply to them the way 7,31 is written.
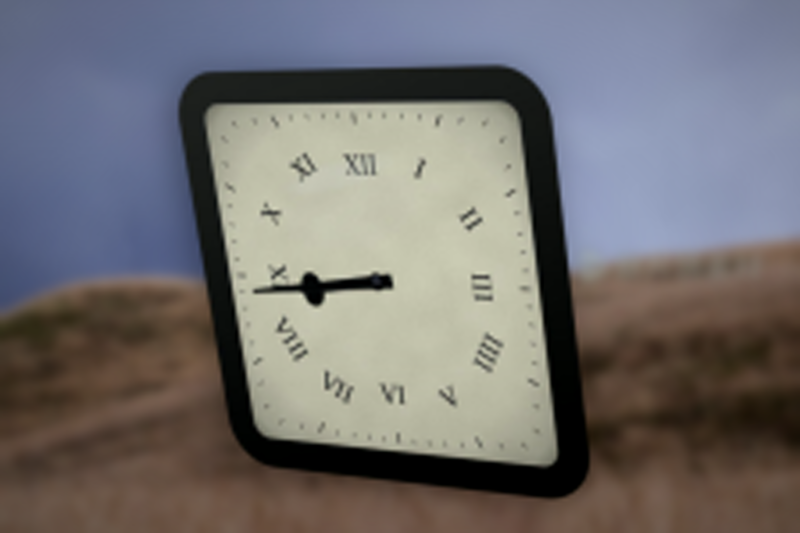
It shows 8,44
